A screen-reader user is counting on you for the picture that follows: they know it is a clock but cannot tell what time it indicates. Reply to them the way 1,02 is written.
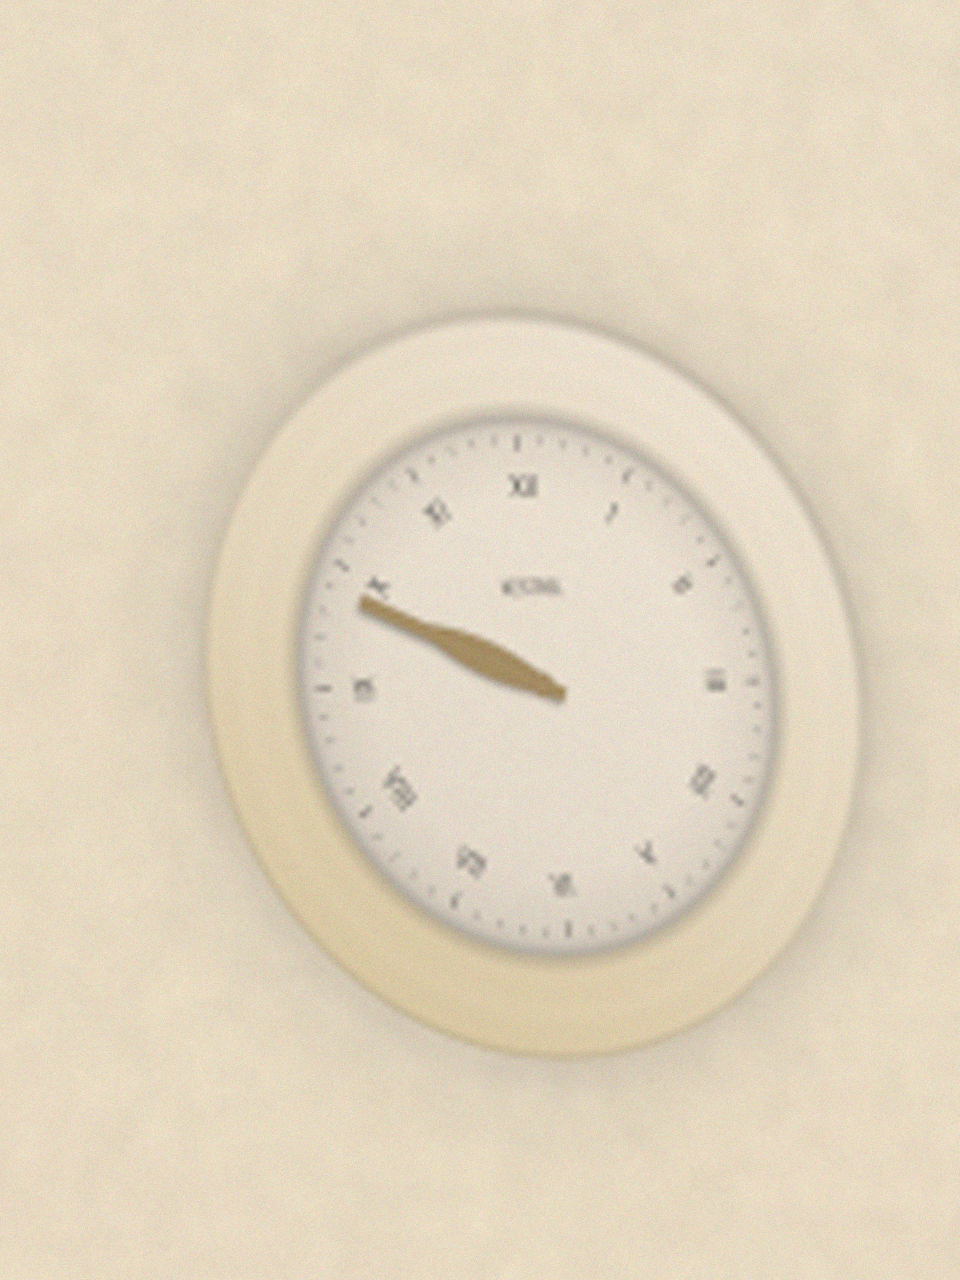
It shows 9,49
